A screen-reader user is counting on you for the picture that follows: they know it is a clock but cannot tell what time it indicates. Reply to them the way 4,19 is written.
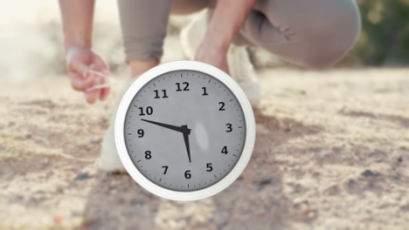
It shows 5,48
